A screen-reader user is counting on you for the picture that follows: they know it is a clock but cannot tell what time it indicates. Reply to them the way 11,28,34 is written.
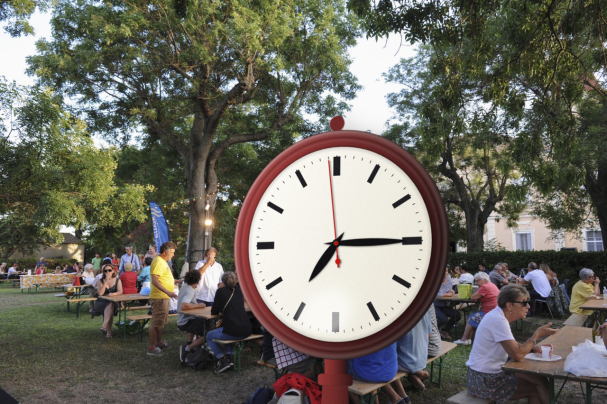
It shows 7,14,59
